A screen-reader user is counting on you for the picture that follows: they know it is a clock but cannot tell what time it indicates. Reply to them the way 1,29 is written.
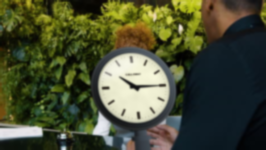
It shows 10,15
